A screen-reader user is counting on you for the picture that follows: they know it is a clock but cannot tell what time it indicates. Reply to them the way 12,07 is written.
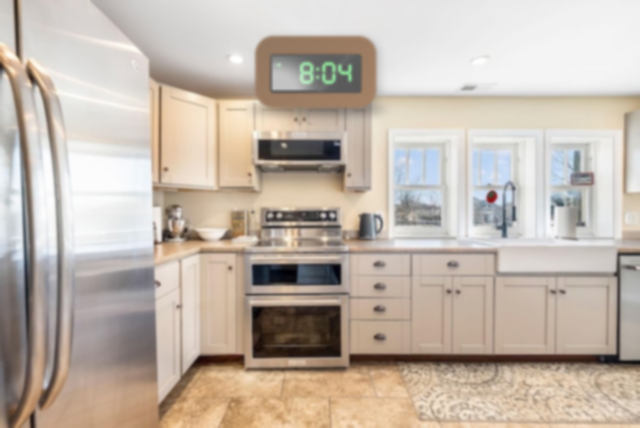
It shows 8,04
